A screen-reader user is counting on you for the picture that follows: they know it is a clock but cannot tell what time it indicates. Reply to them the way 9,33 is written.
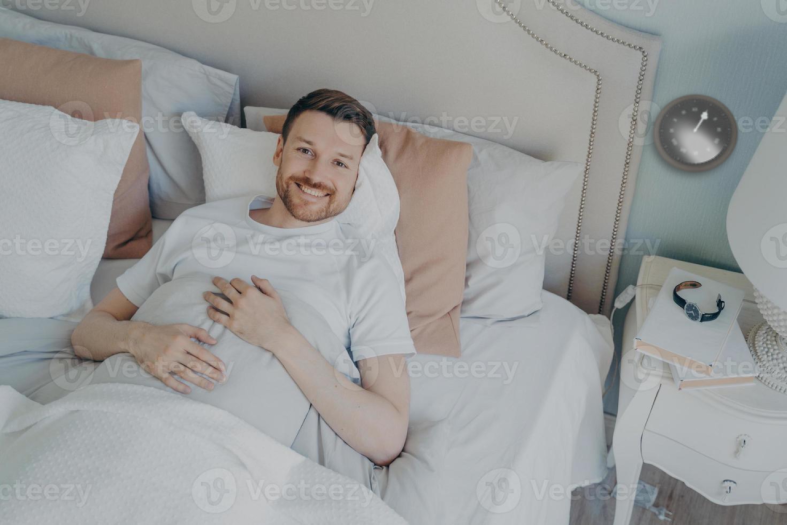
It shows 1,05
